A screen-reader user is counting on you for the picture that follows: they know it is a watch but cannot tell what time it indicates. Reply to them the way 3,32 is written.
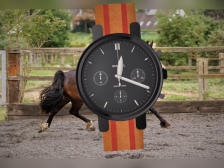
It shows 12,19
